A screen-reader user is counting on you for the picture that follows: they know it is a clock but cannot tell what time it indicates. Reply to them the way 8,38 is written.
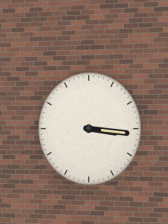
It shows 3,16
